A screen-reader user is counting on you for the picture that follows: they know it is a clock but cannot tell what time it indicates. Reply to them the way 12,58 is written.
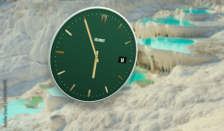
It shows 5,55
